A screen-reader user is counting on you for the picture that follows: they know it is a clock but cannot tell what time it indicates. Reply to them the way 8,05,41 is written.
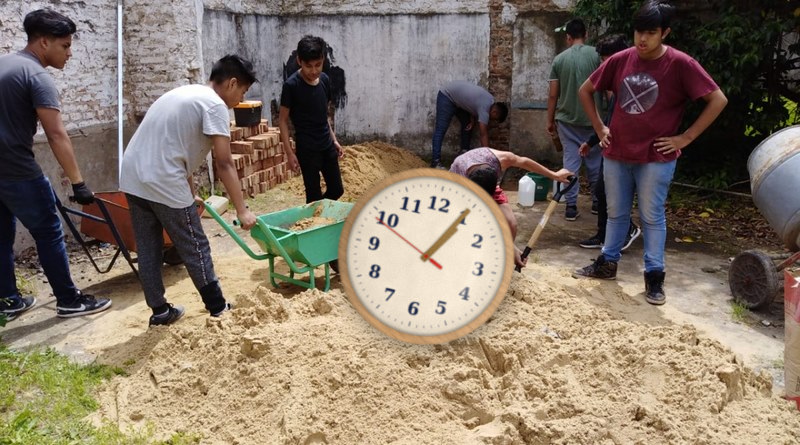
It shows 1,04,49
